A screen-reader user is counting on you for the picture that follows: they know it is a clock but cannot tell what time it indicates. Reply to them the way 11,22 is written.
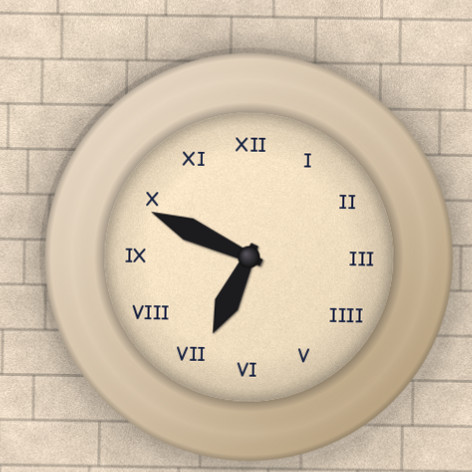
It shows 6,49
